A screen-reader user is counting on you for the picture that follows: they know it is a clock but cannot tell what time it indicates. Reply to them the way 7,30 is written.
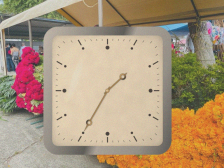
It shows 1,35
